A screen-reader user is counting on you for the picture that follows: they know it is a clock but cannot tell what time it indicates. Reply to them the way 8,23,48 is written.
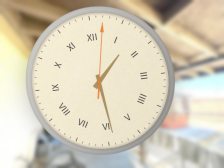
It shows 1,29,02
